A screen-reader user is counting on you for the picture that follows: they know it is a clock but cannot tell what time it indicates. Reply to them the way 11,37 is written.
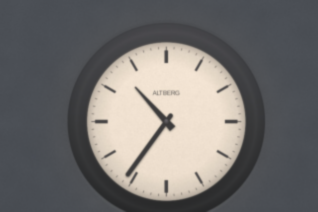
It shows 10,36
